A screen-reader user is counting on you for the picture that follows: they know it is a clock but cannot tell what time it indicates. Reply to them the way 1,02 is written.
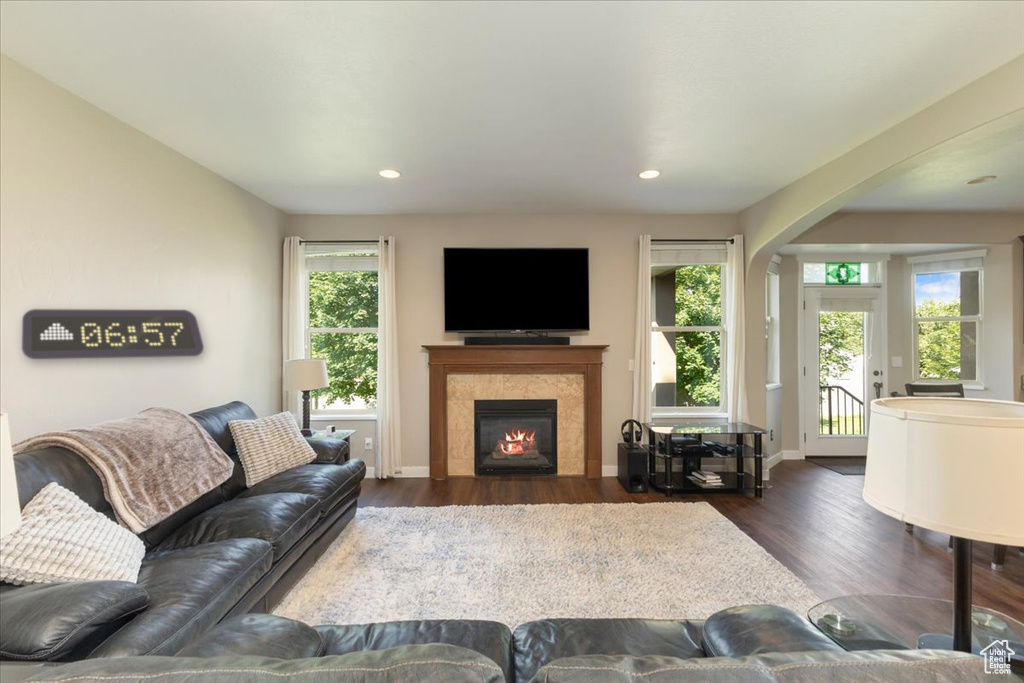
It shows 6,57
